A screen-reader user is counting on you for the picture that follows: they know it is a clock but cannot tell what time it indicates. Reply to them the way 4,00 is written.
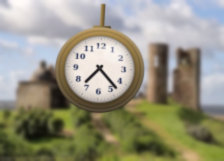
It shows 7,23
